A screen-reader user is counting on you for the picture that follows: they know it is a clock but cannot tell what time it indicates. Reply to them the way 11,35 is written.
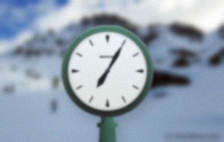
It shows 7,05
